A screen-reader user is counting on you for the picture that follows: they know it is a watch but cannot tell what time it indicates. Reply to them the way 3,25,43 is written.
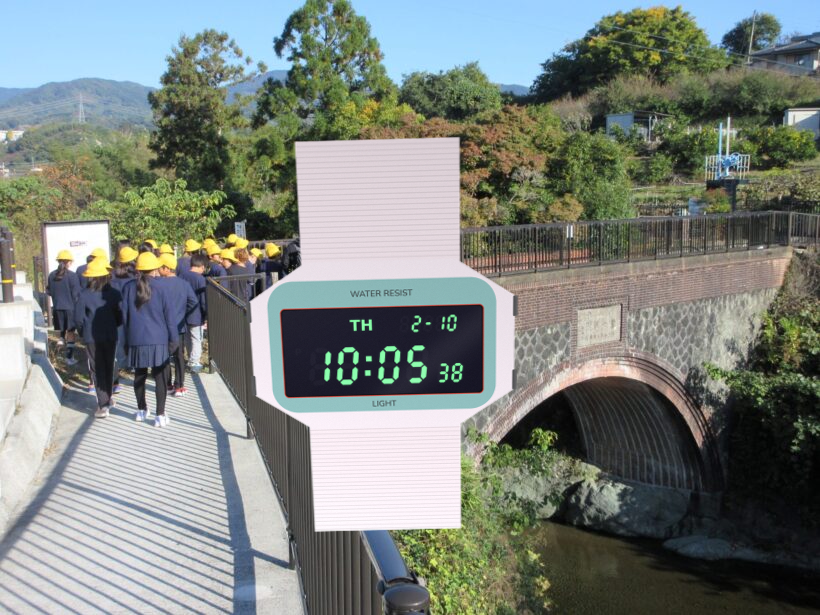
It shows 10,05,38
